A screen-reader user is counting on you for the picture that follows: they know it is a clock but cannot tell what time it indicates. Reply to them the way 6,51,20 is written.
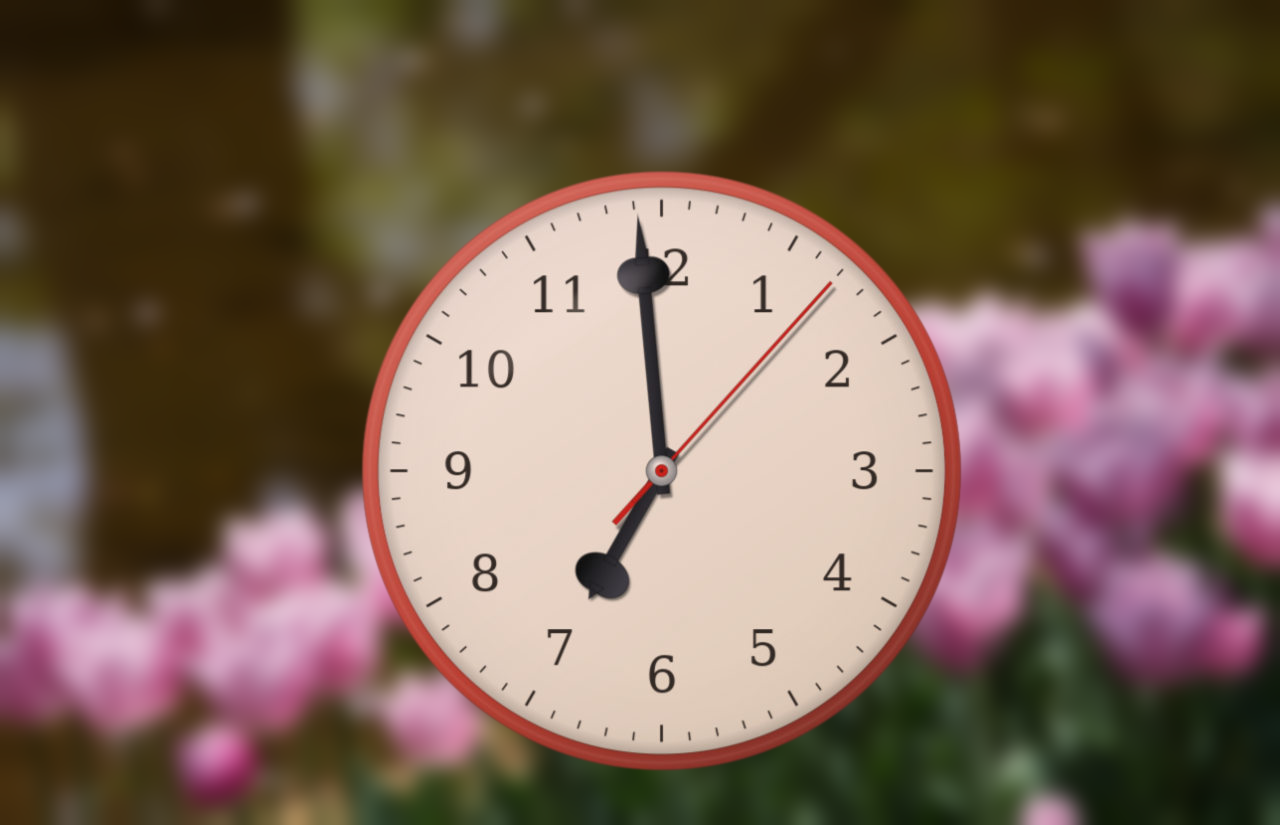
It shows 6,59,07
